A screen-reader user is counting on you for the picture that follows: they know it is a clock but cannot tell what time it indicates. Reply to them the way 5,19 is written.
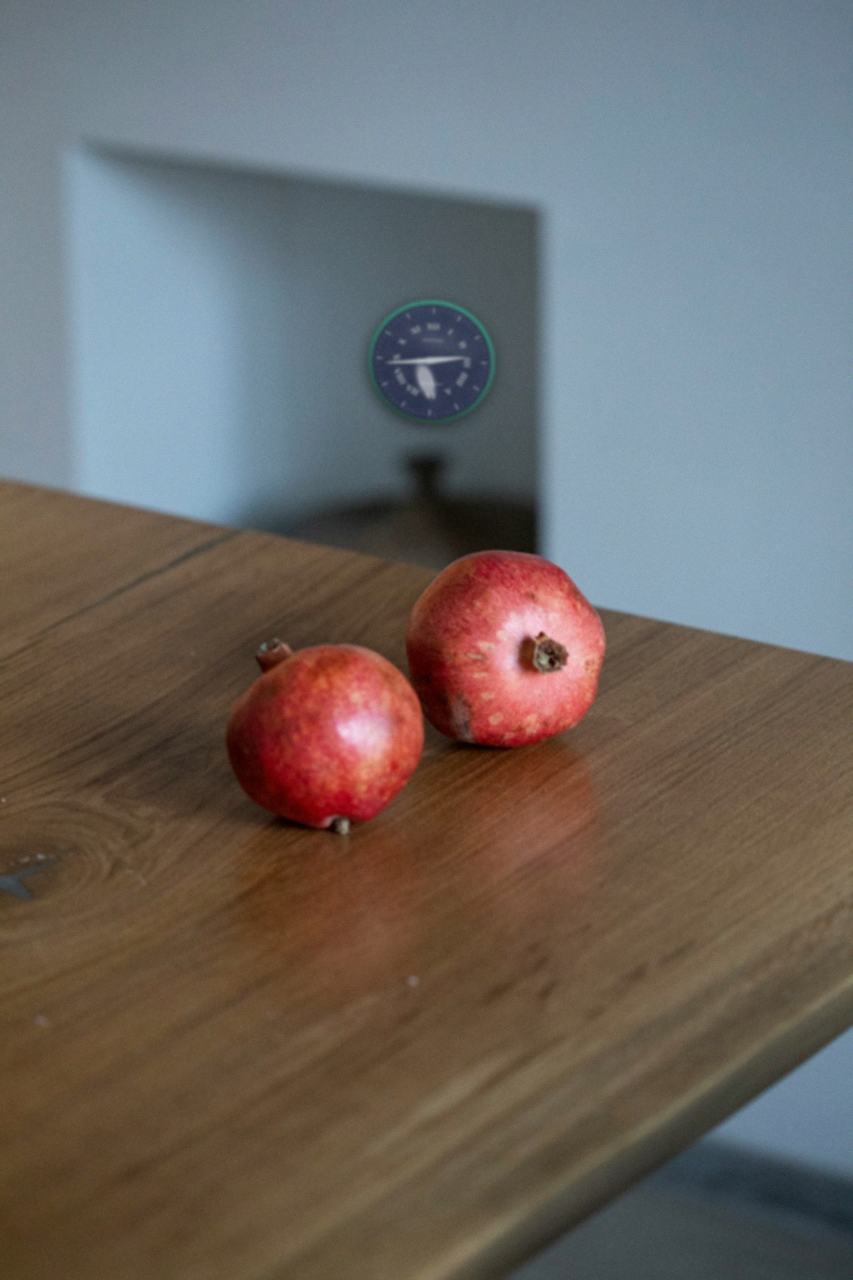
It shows 2,44
